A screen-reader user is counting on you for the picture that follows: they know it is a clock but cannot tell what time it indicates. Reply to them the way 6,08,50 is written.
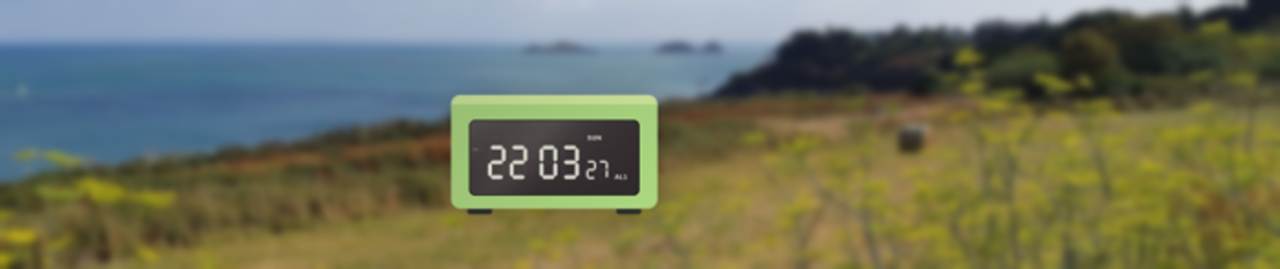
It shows 22,03,27
